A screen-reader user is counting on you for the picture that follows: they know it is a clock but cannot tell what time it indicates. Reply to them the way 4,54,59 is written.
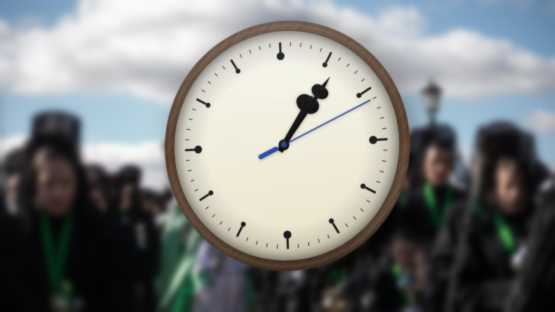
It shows 1,06,11
